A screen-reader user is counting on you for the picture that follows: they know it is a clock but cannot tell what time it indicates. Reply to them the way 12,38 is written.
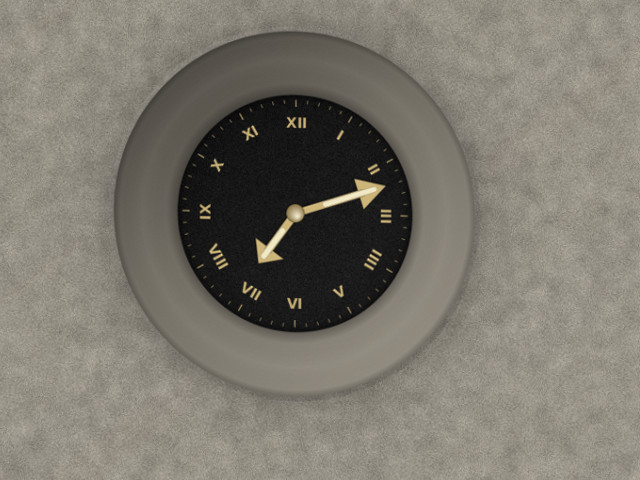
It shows 7,12
